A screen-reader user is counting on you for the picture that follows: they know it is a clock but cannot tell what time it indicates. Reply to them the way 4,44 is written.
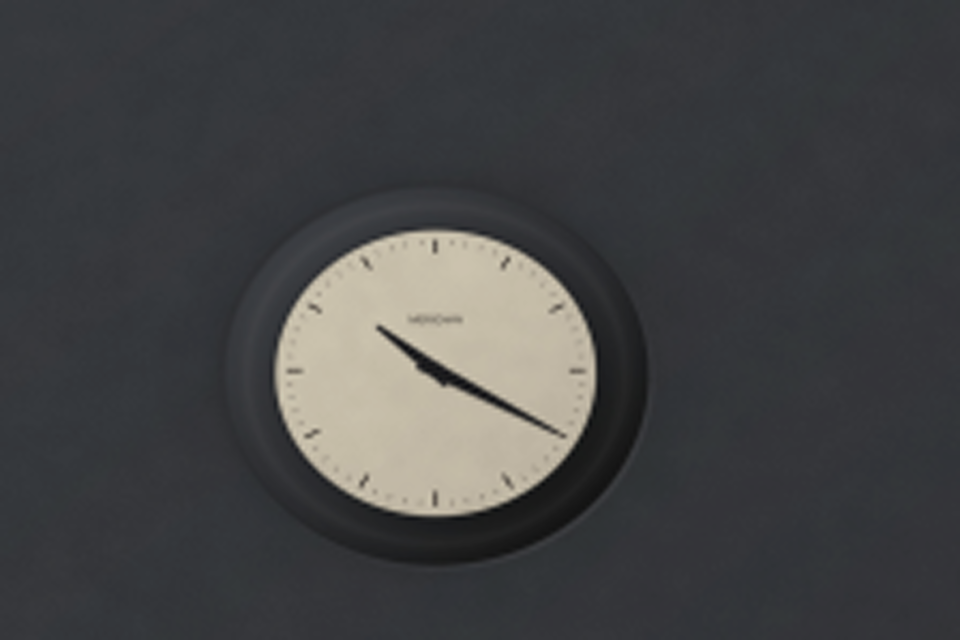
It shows 10,20
